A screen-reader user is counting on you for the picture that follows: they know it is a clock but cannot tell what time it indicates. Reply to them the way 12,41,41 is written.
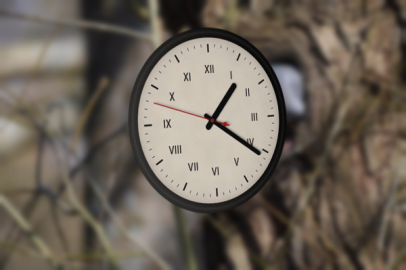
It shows 1,20,48
